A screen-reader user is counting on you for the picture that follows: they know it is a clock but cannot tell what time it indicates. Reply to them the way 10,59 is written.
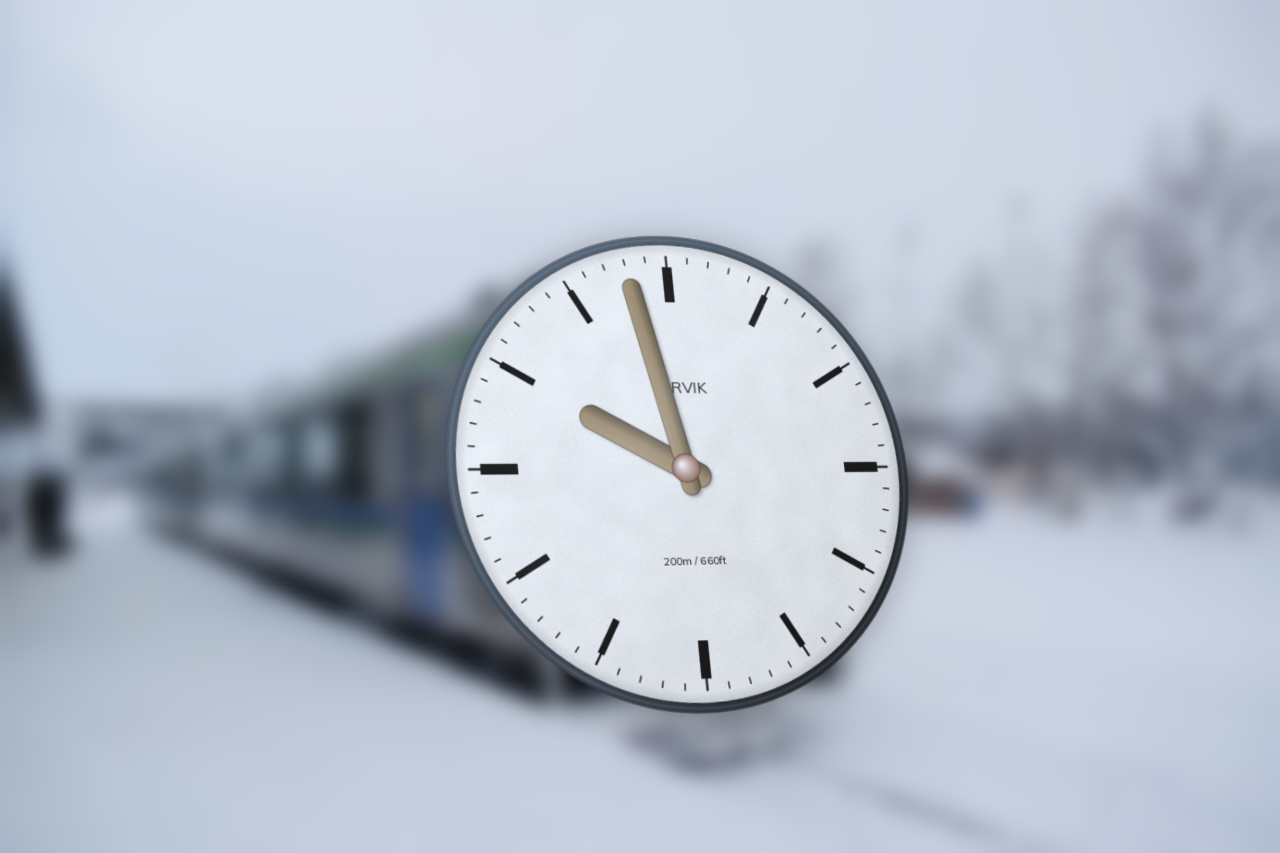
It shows 9,58
